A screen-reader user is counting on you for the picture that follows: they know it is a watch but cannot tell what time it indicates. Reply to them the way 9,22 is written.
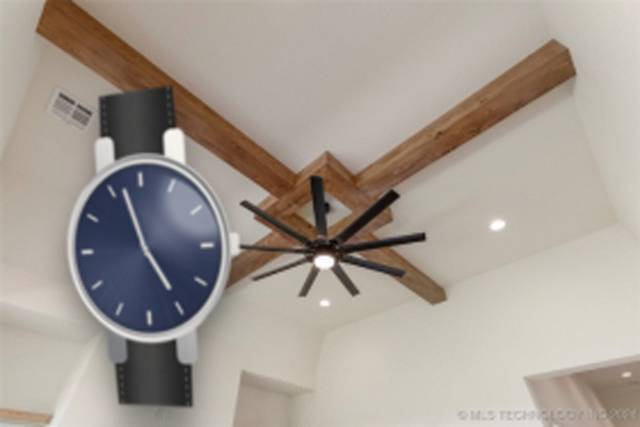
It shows 4,57
